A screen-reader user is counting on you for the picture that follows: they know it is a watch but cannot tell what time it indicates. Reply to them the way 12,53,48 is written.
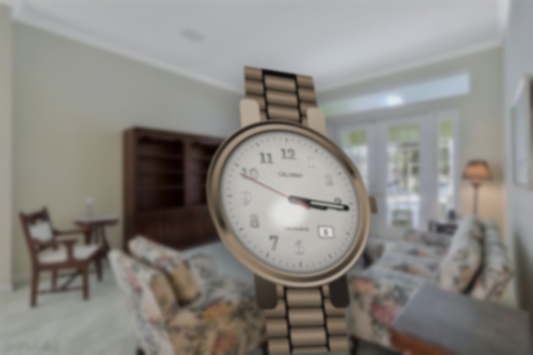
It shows 3,15,49
